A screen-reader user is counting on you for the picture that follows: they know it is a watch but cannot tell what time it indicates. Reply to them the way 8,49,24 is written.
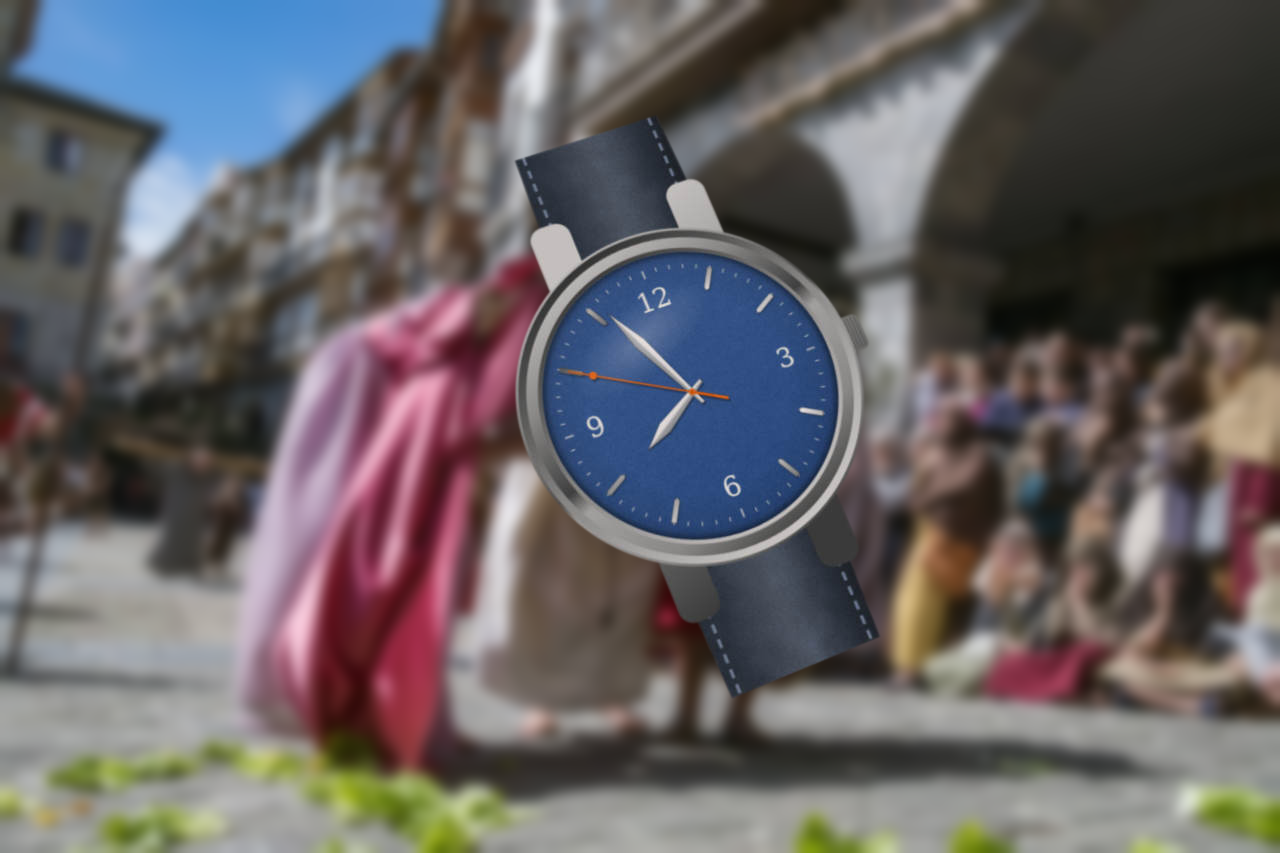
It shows 7,55,50
